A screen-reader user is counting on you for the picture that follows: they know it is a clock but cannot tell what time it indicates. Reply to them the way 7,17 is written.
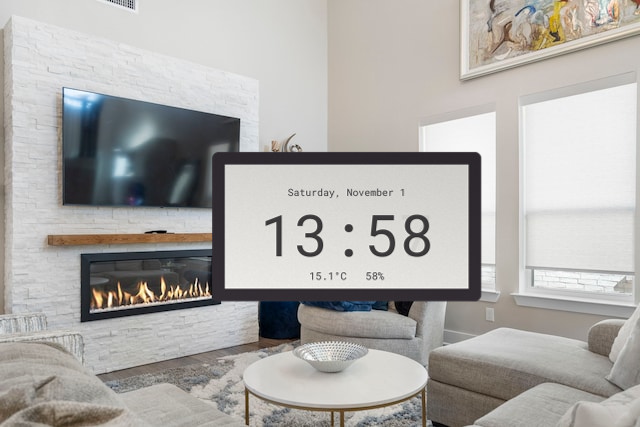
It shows 13,58
